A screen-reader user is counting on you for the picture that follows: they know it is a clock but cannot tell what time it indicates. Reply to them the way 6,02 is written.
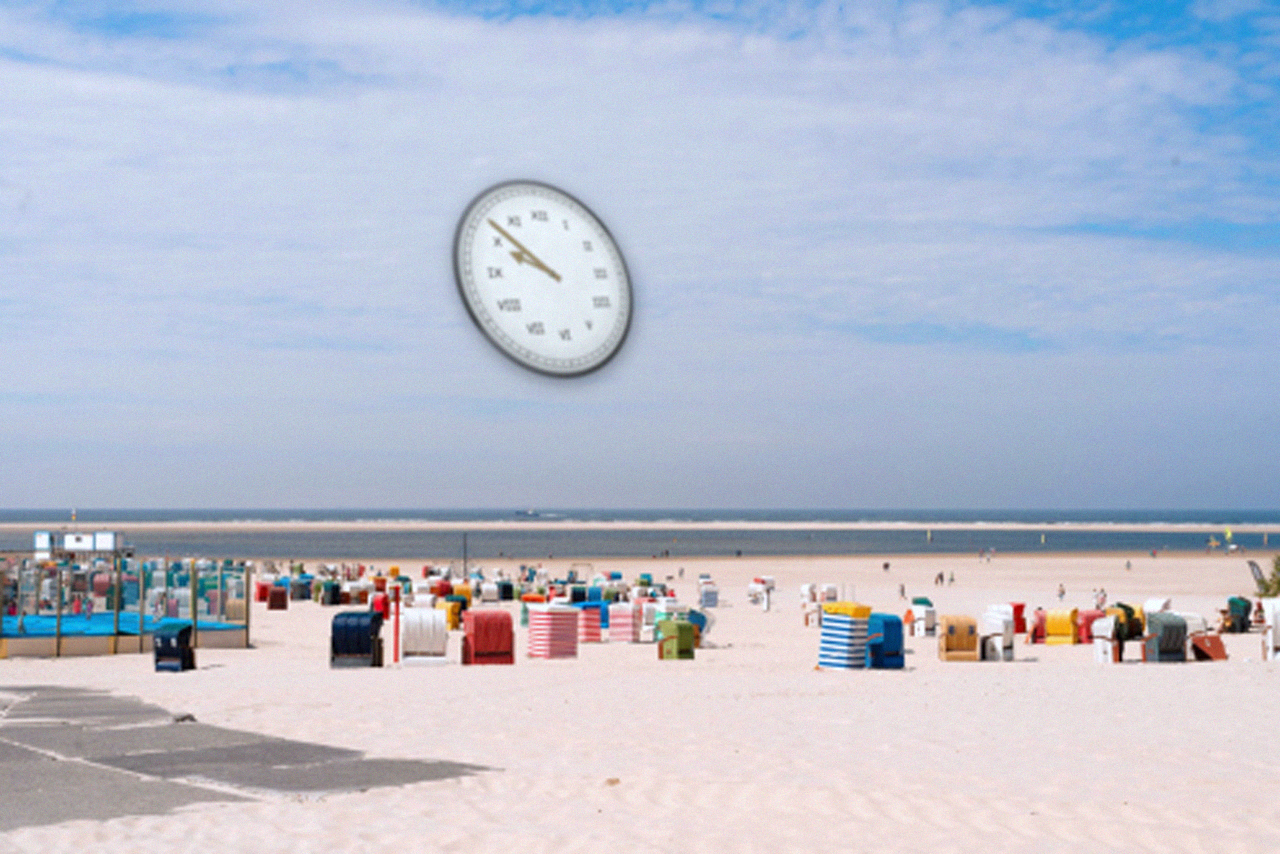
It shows 9,52
